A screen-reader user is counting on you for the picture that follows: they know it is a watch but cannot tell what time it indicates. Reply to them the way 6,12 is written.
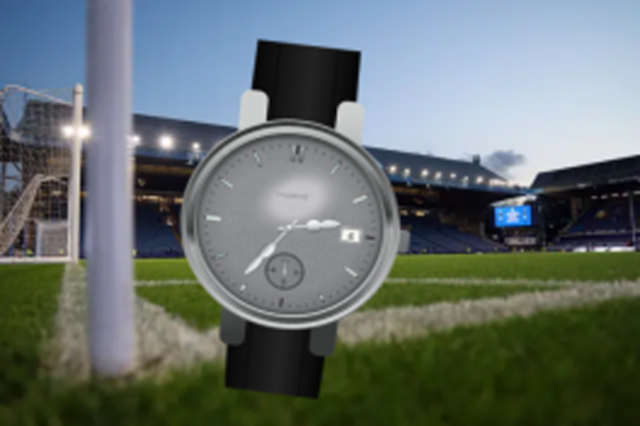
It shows 2,36
